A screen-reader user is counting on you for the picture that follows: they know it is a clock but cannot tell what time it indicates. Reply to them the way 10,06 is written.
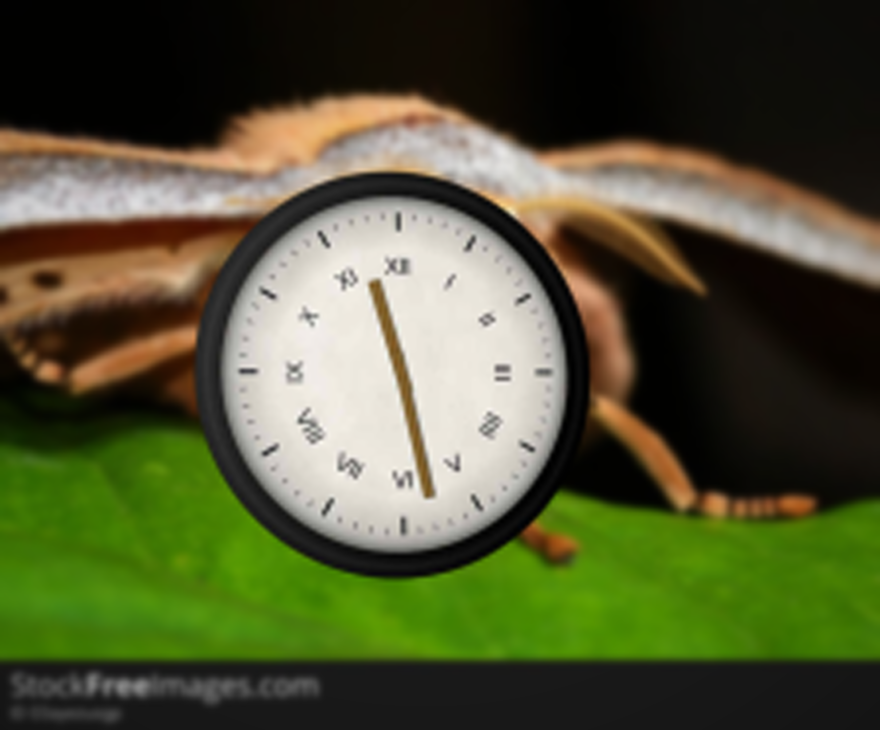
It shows 11,28
